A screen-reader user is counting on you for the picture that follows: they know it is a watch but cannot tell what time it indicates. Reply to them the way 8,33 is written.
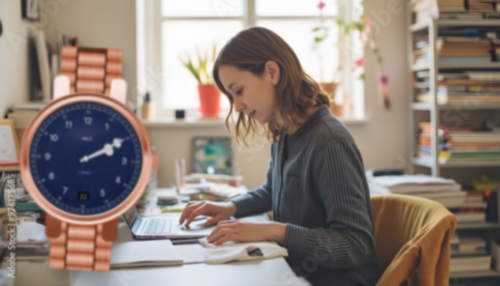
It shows 2,10
